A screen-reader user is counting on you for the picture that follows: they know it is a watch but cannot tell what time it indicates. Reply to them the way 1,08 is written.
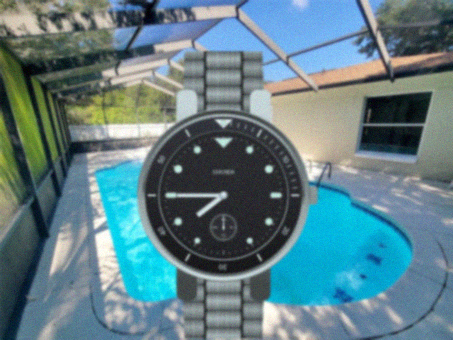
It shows 7,45
